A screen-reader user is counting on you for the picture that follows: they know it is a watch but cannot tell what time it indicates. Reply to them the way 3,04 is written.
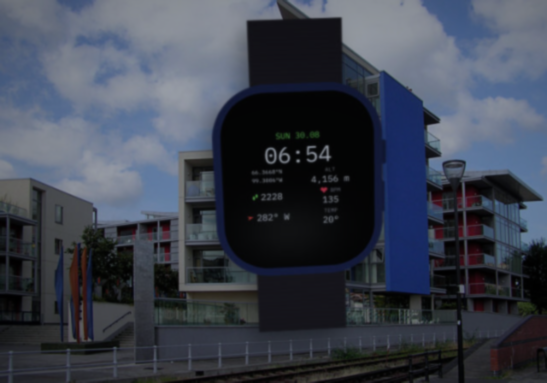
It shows 6,54
